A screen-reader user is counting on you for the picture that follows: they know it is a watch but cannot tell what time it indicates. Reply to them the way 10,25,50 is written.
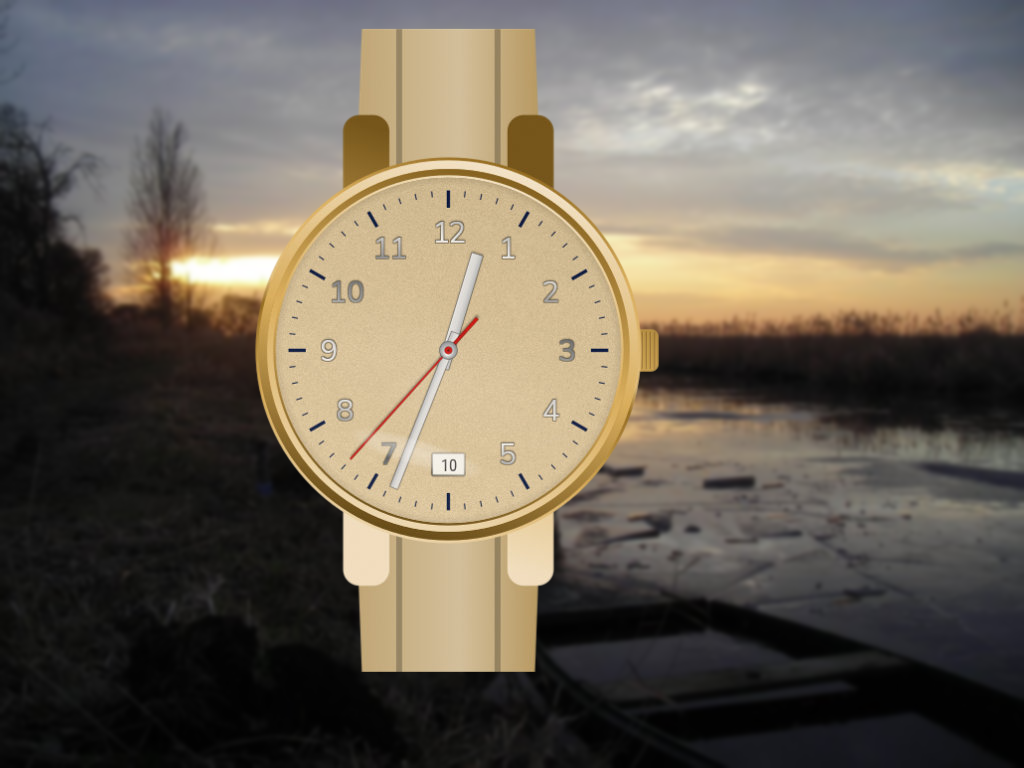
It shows 12,33,37
